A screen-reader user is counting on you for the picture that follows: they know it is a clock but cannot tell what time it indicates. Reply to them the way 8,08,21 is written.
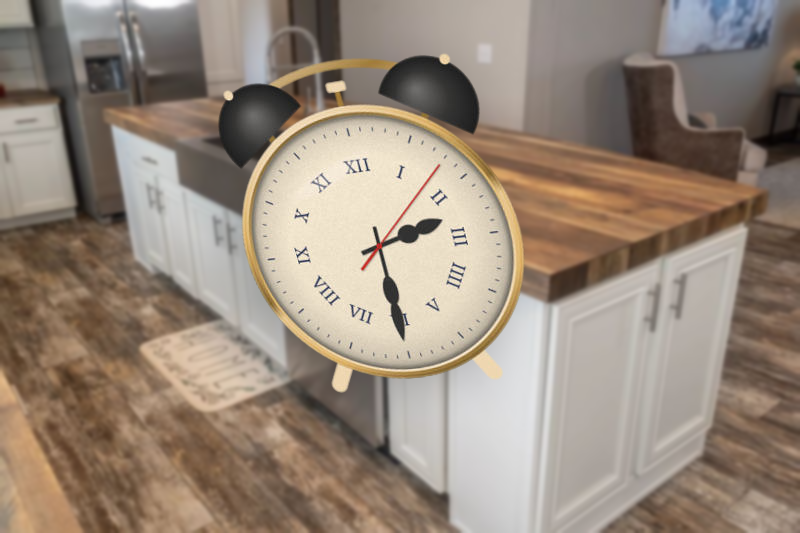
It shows 2,30,08
